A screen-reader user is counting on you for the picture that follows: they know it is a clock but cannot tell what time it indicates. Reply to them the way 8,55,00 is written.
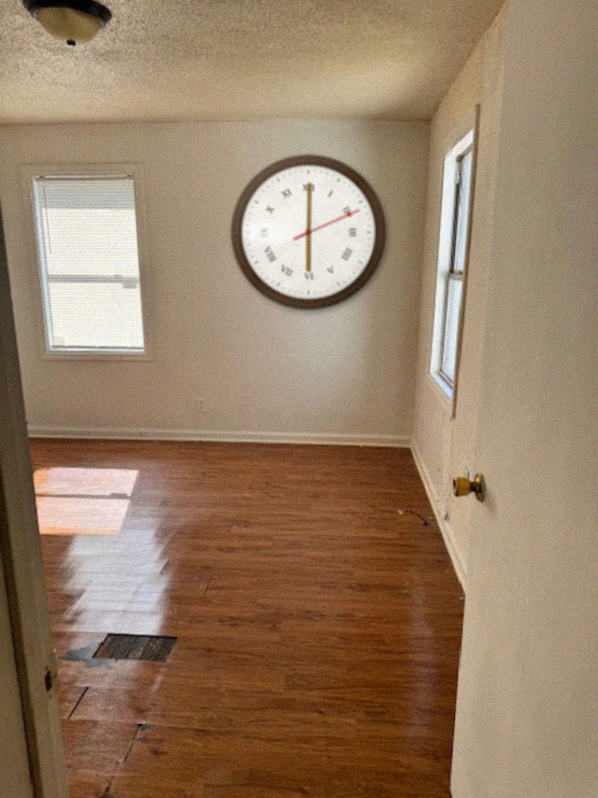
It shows 6,00,11
